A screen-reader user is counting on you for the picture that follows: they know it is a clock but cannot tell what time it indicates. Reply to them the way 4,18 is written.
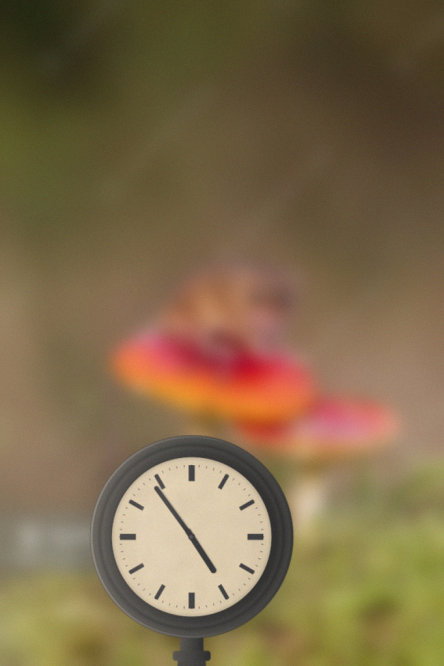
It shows 4,54
